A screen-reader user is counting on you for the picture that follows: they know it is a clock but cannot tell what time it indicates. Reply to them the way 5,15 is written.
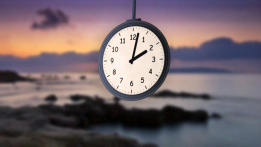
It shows 2,02
